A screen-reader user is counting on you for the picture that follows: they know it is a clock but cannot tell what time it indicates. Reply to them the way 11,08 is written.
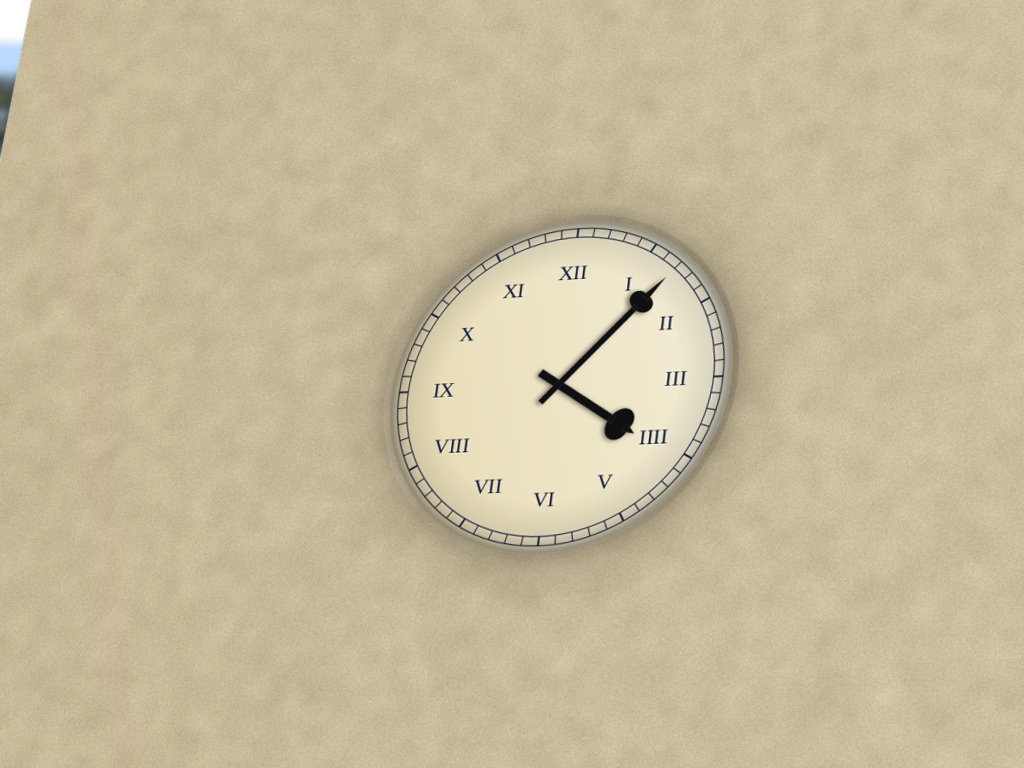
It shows 4,07
